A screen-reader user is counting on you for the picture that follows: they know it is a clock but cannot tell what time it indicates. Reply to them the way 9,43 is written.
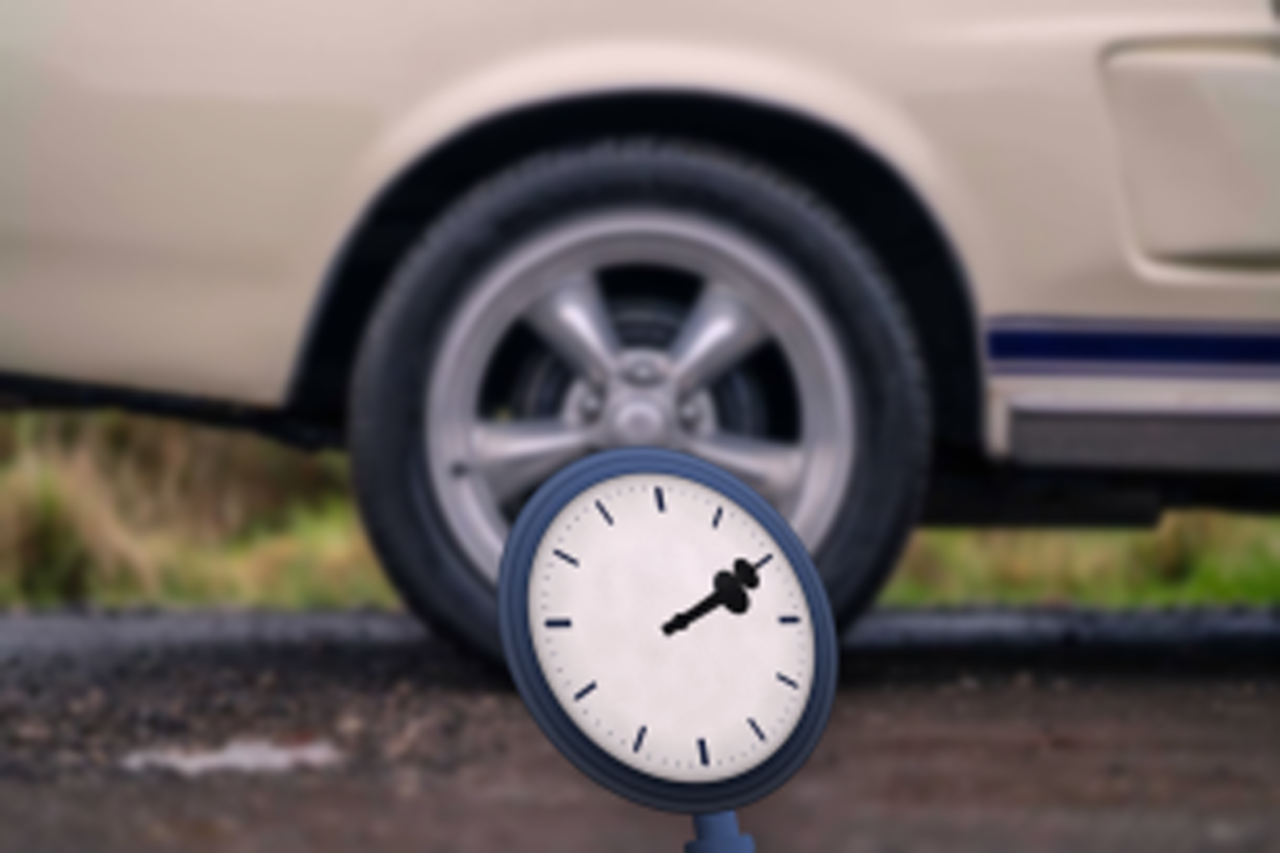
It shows 2,10
